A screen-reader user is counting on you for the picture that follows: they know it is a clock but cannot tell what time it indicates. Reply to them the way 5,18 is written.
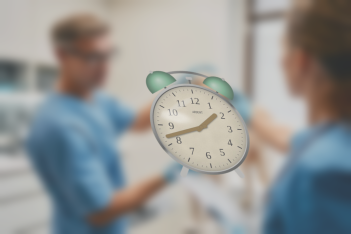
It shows 1,42
